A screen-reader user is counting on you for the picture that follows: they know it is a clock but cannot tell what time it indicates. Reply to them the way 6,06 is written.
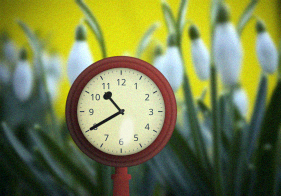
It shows 10,40
